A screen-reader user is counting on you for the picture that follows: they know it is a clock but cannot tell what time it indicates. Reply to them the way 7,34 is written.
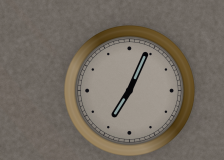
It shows 7,04
